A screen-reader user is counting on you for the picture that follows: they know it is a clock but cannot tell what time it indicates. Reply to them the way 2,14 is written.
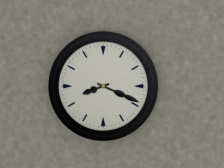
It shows 8,19
